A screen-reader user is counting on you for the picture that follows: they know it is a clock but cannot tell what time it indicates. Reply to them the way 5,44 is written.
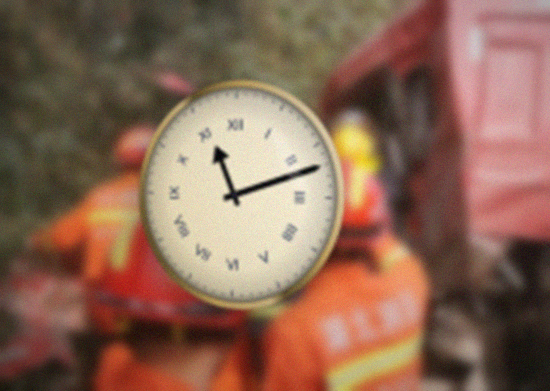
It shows 11,12
